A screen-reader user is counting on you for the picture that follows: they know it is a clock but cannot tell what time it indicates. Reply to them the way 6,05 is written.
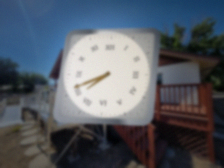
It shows 7,41
